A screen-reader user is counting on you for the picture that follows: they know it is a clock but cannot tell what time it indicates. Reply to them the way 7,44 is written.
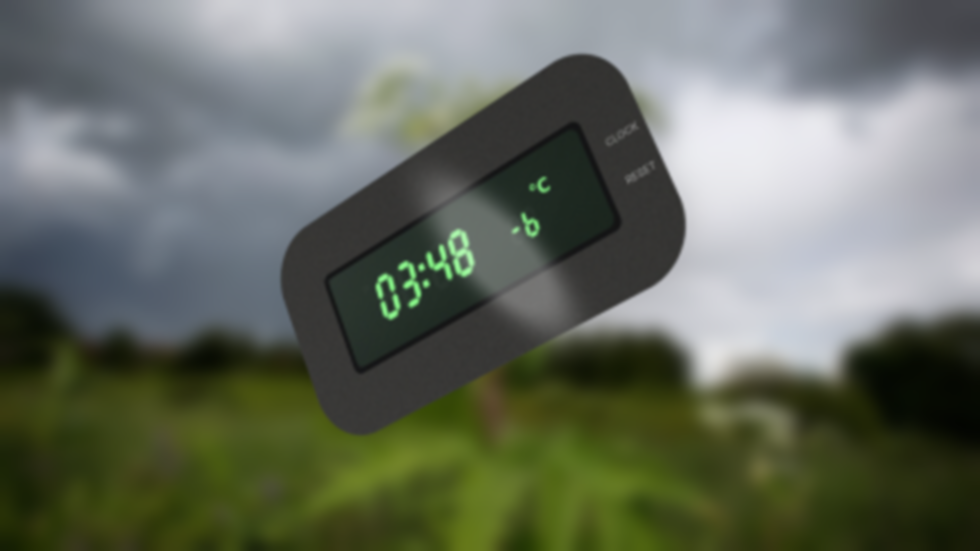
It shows 3,48
